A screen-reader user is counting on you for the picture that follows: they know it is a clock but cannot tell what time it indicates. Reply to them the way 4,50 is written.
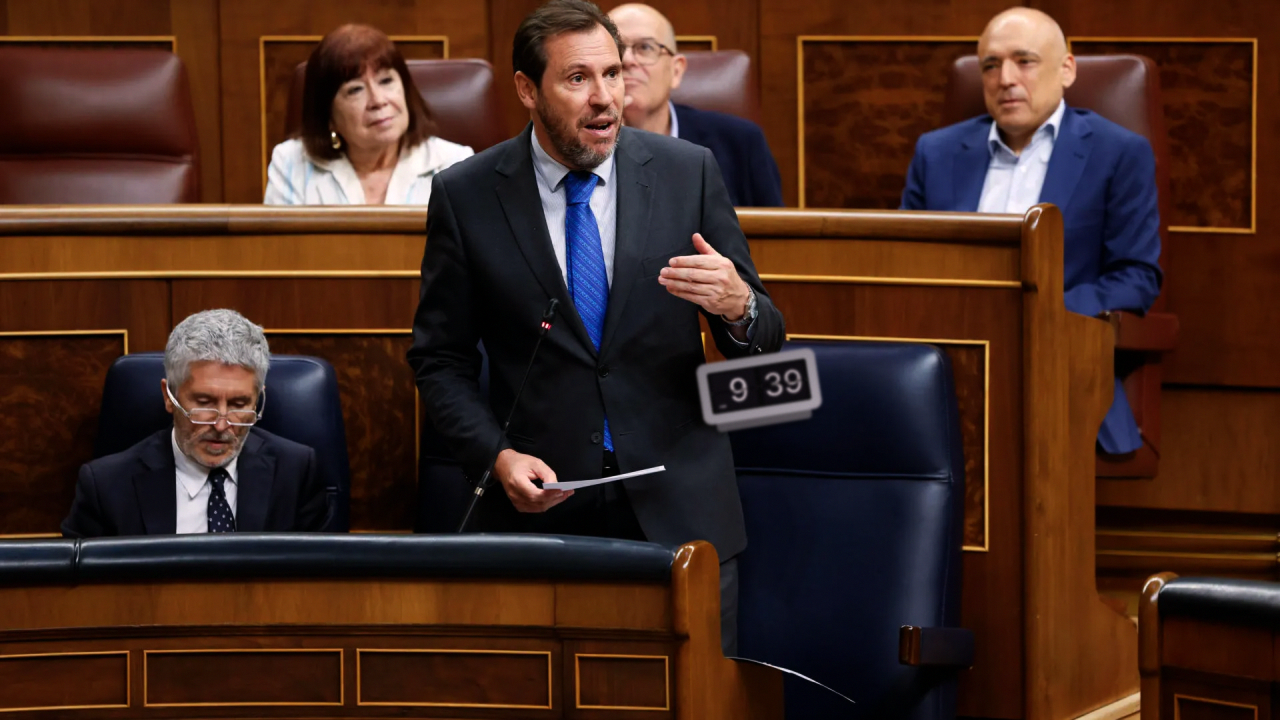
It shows 9,39
